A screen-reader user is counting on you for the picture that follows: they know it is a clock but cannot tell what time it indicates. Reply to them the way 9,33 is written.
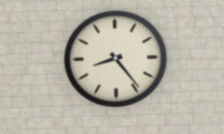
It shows 8,24
